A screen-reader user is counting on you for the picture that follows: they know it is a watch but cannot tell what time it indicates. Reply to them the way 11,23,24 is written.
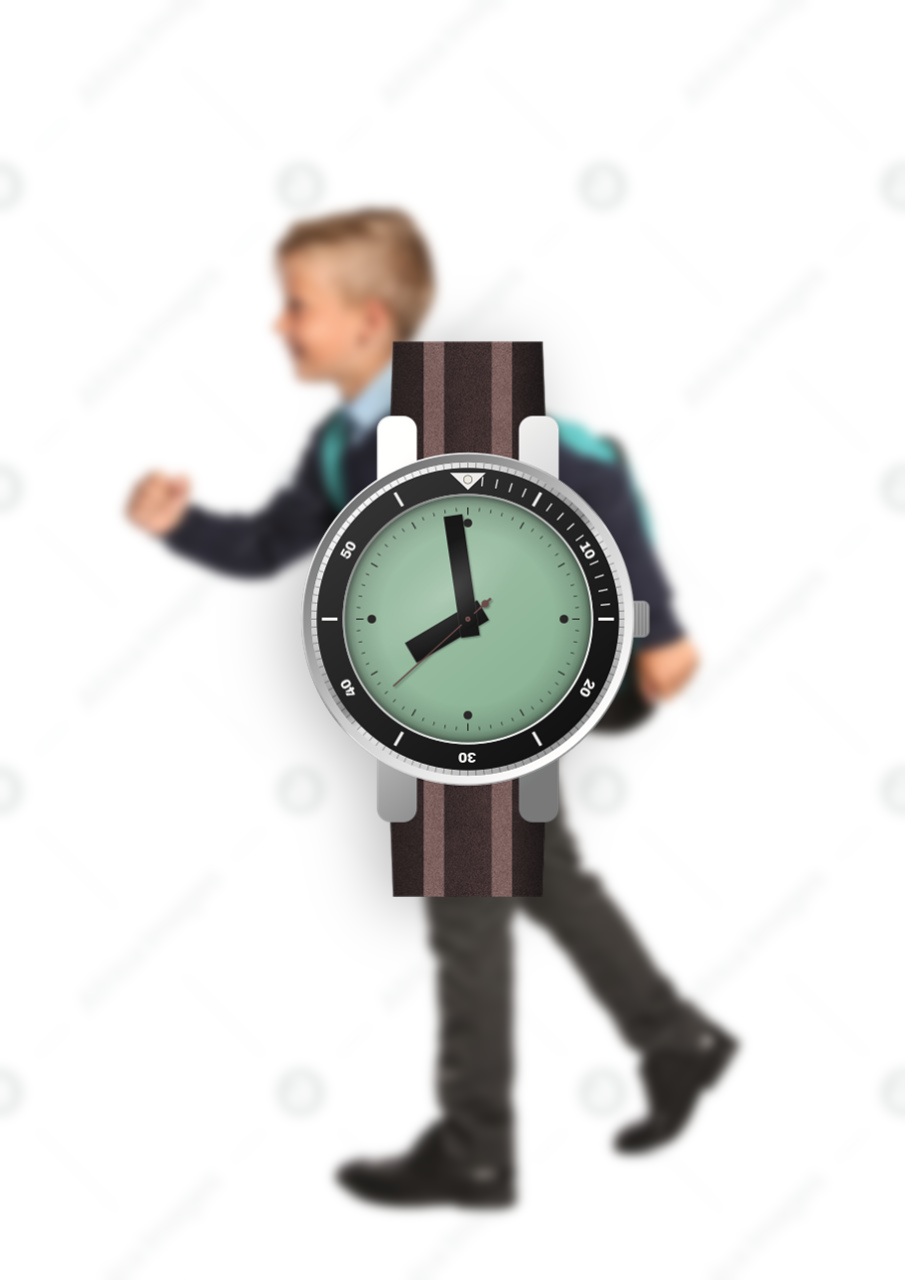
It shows 7,58,38
